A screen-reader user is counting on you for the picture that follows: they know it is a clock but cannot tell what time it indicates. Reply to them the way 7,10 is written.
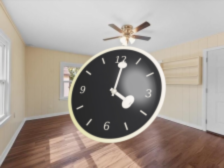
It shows 4,01
